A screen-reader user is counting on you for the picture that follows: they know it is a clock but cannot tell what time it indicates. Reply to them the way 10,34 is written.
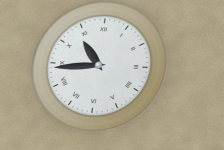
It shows 10,44
